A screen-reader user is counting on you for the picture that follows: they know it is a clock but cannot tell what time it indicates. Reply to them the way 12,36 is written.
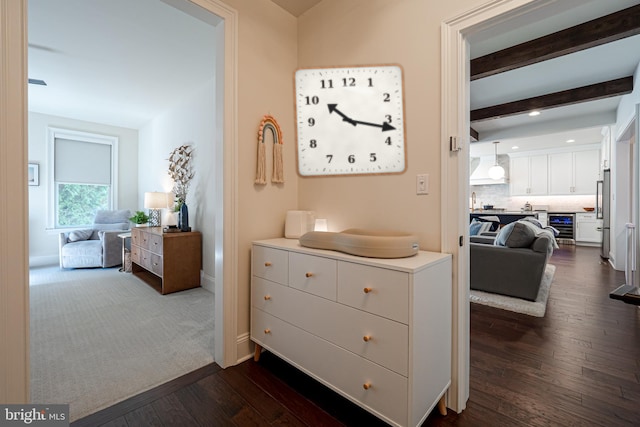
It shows 10,17
